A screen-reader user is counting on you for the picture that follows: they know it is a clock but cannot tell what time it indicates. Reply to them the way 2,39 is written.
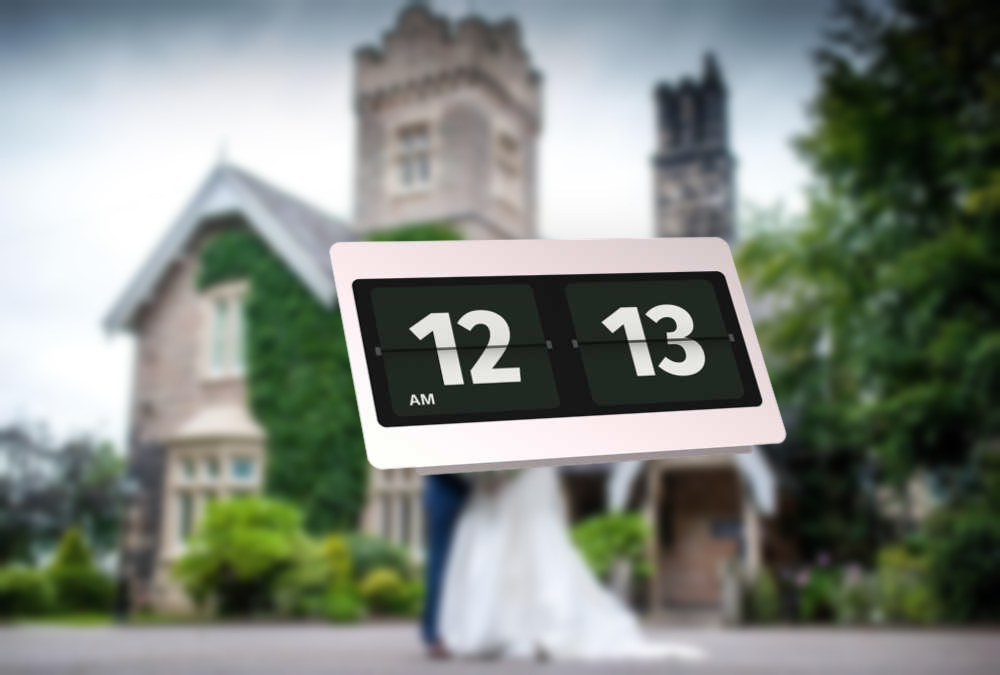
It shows 12,13
